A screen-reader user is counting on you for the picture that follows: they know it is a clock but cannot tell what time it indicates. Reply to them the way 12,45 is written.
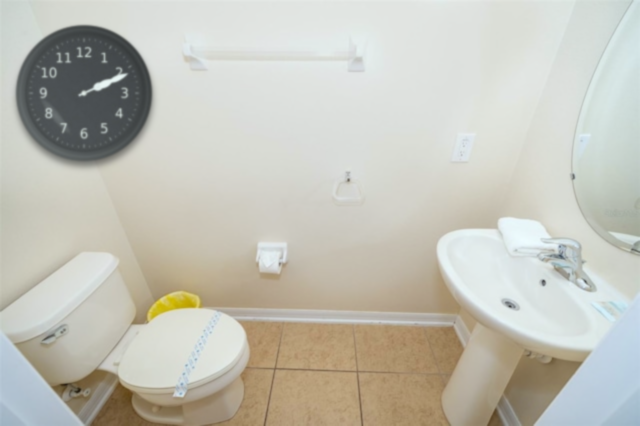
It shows 2,11
